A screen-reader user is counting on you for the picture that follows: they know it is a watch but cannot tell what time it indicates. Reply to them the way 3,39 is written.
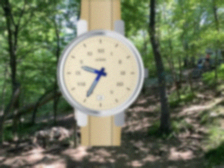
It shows 9,35
